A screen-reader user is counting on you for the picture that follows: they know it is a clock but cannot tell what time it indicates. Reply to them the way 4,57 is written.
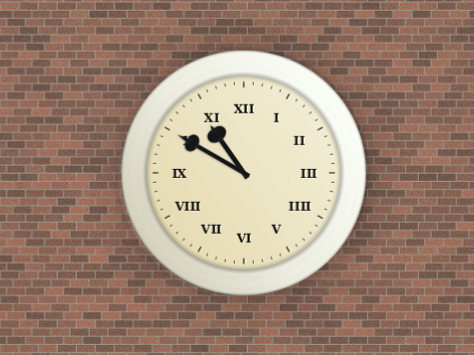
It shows 10,50
